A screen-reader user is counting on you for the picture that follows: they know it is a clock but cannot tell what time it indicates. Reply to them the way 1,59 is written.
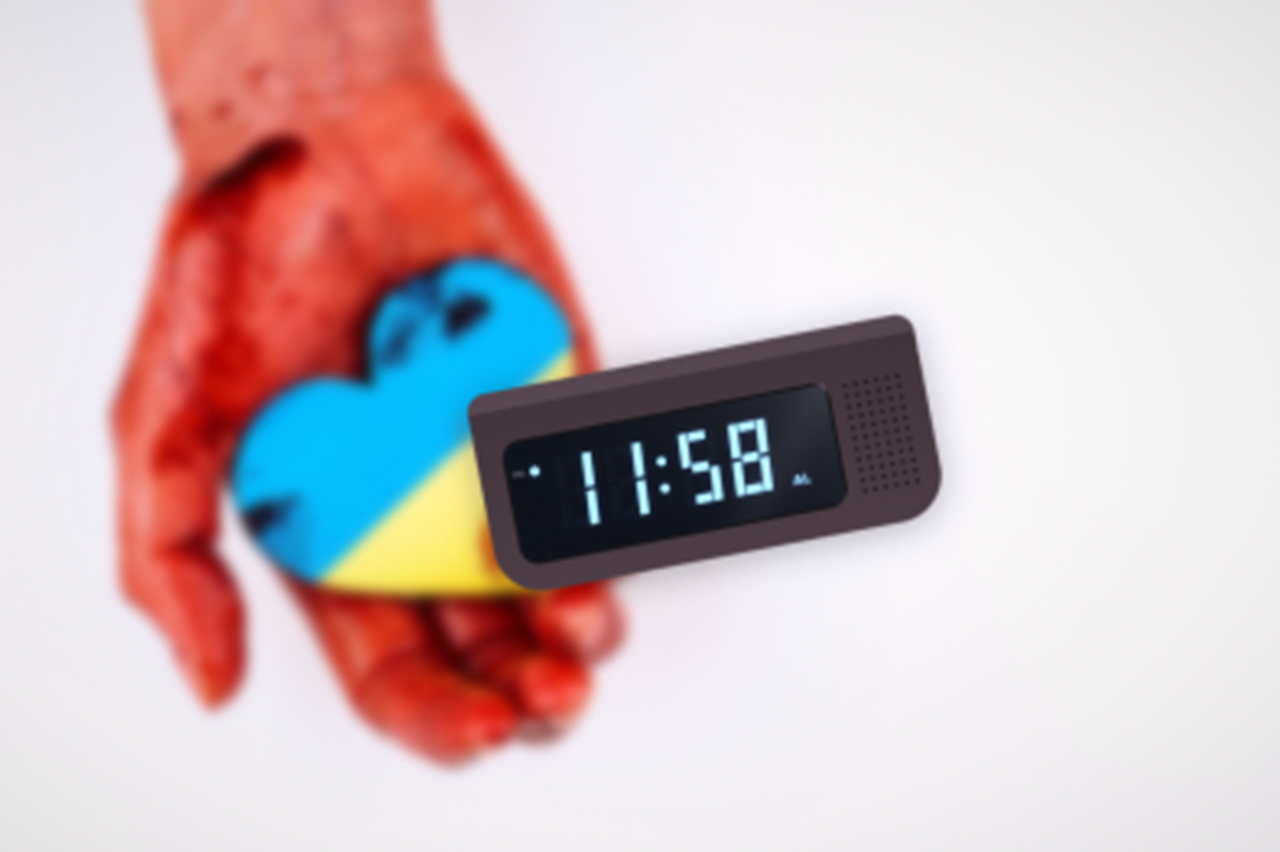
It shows 11,58
